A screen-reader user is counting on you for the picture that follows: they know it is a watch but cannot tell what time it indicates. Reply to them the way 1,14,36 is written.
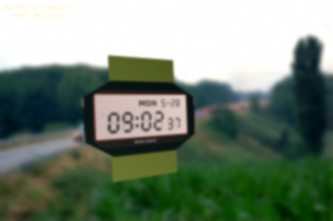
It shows 9,02,37
